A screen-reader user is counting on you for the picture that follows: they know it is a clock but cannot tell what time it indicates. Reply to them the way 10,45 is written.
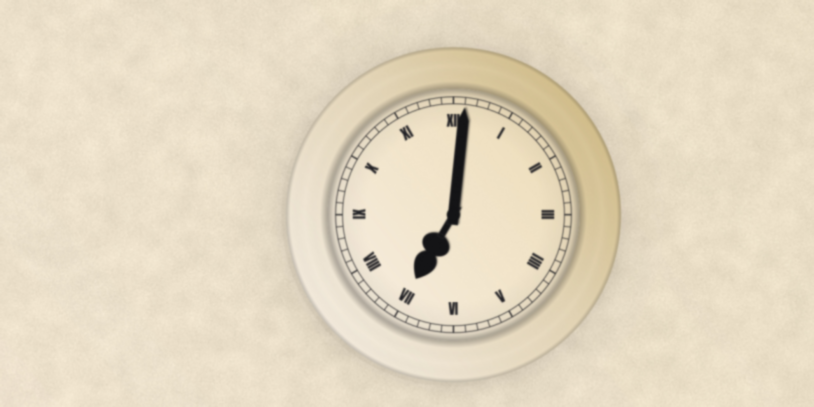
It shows 7,01
